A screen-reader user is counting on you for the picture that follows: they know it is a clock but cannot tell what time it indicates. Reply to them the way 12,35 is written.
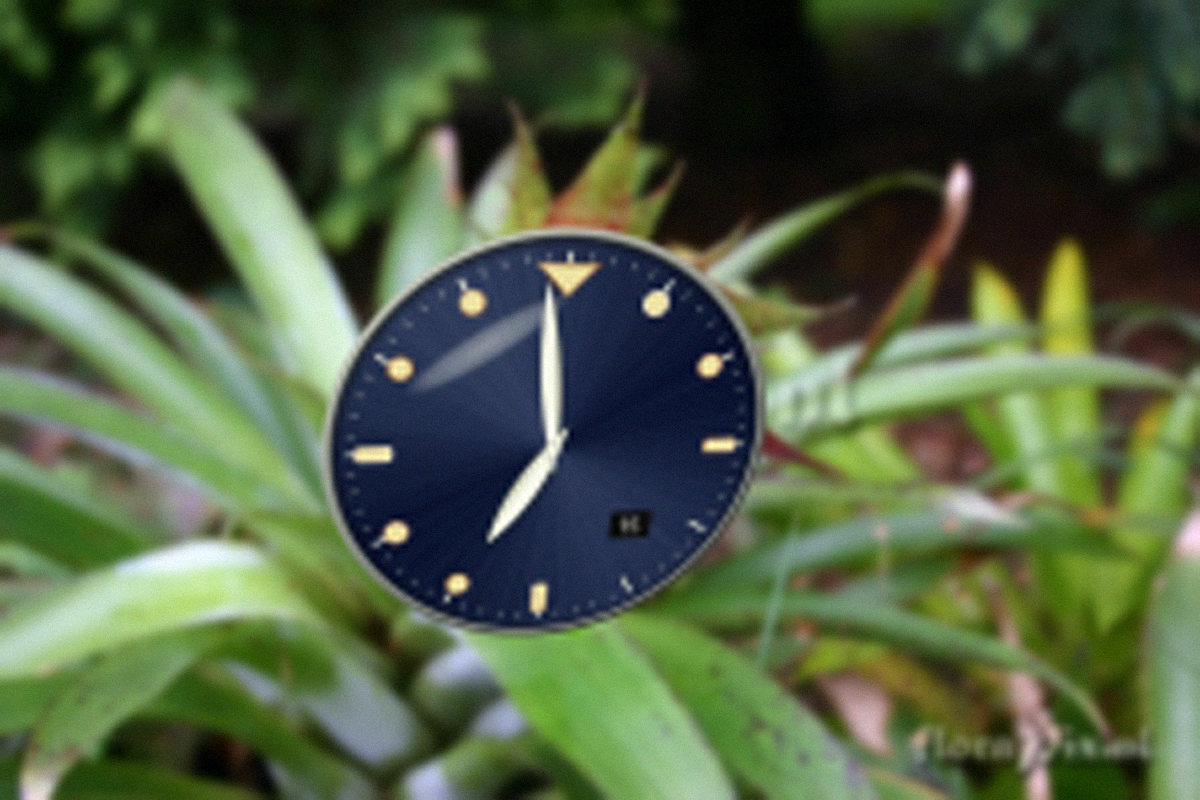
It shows 6,59
